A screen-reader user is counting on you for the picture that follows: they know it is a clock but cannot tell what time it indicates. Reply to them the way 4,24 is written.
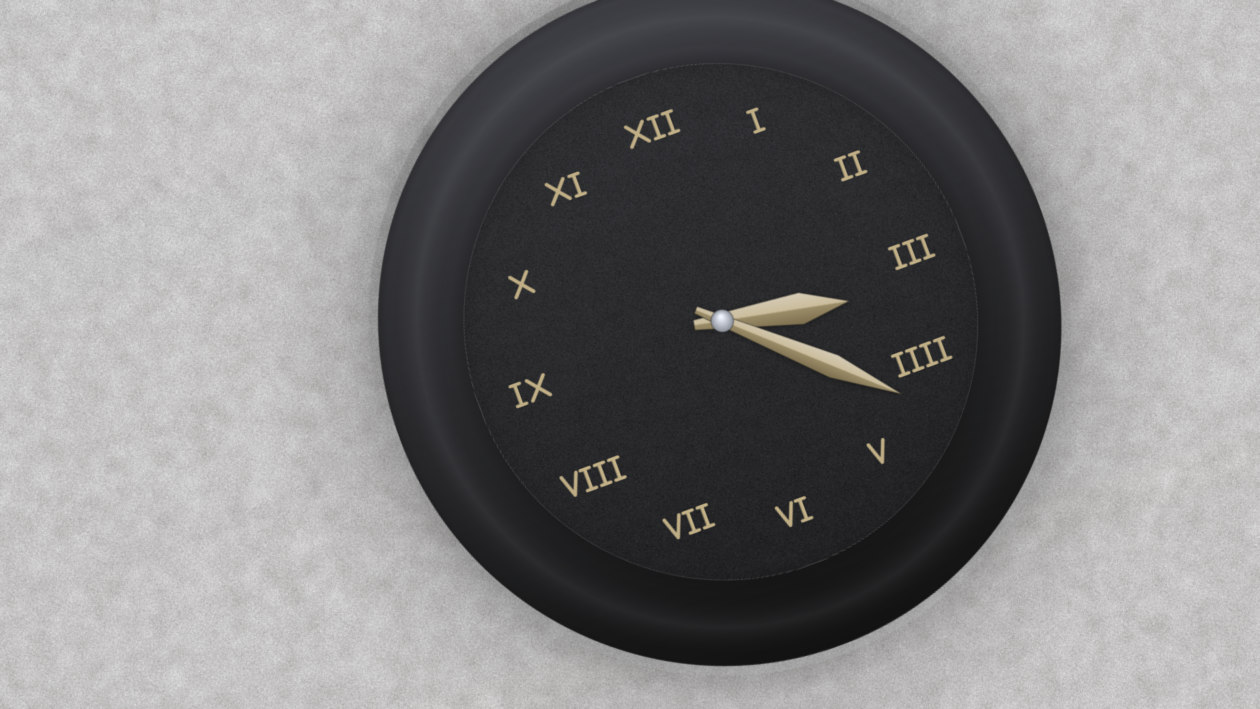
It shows 3,22
